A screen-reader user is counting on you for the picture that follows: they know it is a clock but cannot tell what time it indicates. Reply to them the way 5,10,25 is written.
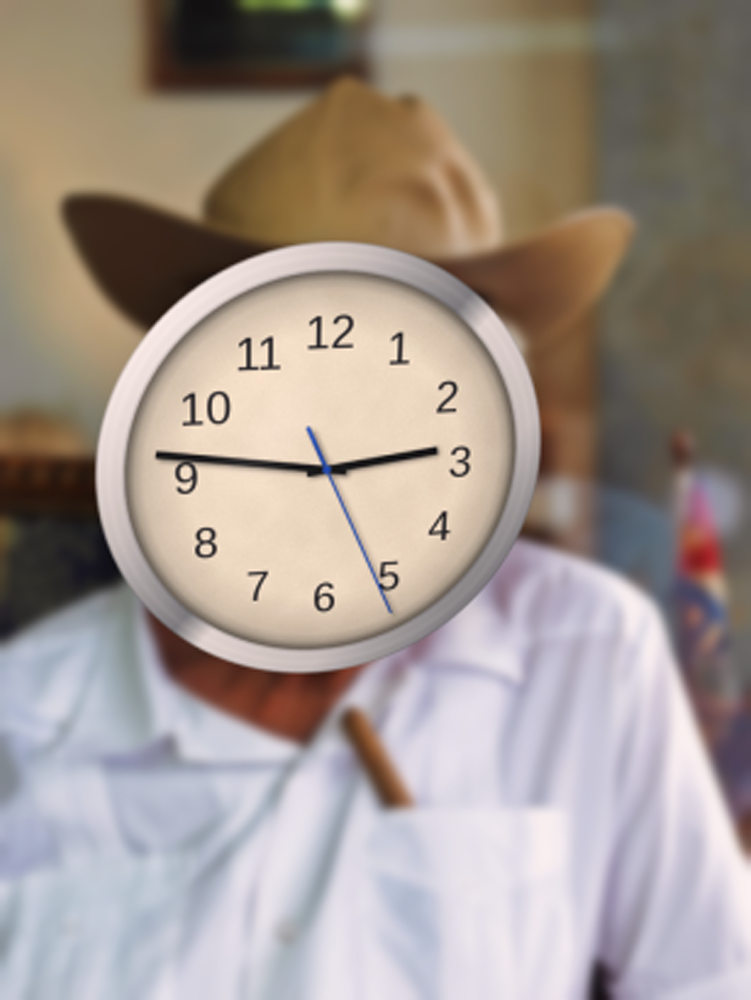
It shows 2,46,26
